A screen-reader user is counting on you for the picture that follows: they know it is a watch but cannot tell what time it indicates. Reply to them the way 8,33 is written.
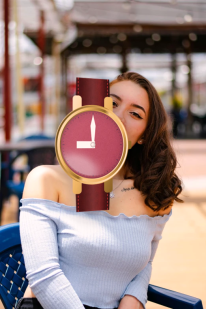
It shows 9,00
